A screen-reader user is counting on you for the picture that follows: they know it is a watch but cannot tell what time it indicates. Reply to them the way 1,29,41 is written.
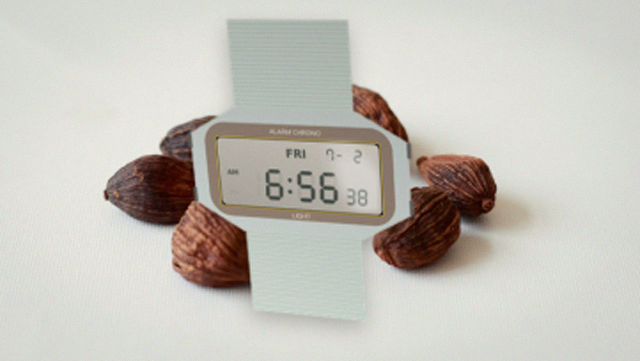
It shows 6,56,38
